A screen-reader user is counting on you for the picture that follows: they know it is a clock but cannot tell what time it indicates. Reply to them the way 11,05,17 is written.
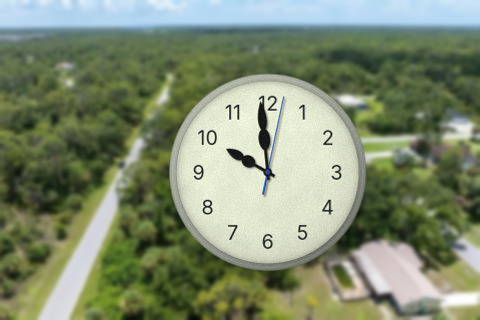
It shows 9,59,02
